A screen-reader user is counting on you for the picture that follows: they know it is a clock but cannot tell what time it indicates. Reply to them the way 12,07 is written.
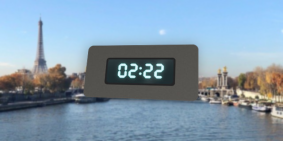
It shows 2,22
